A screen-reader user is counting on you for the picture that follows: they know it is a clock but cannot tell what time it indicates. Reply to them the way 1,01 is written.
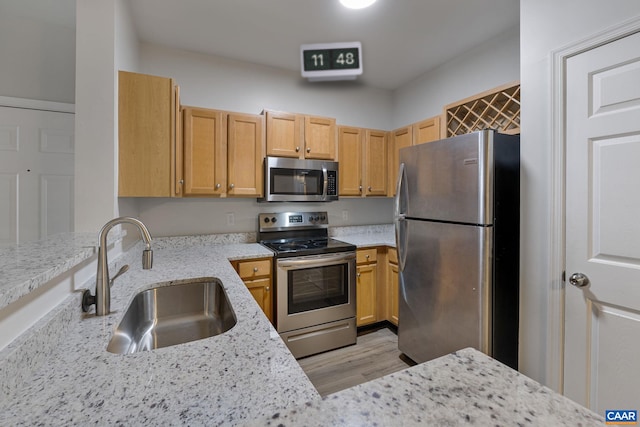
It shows 11,48
